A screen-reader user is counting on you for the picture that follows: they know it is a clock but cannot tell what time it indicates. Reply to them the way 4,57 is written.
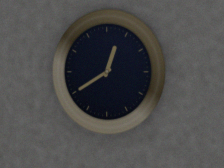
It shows 12,40
